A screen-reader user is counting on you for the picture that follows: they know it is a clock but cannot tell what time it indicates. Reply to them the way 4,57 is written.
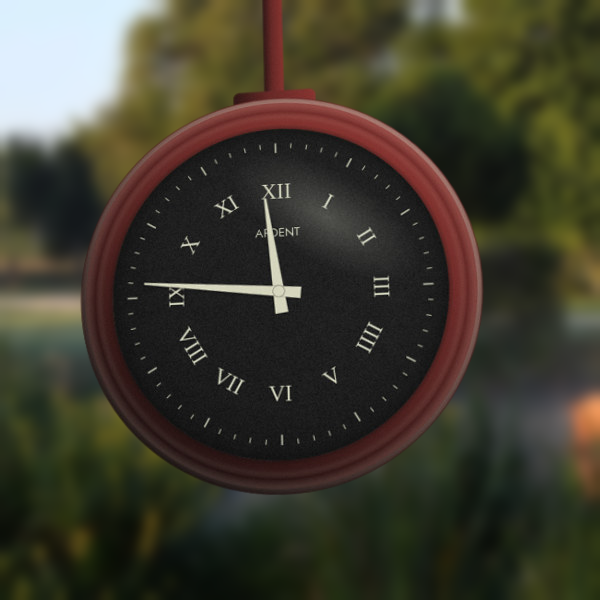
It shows 11,46
